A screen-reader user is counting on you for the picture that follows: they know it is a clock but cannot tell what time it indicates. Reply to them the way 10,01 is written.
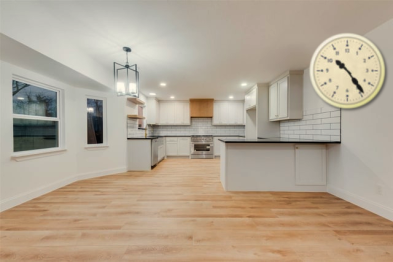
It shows 10,24
